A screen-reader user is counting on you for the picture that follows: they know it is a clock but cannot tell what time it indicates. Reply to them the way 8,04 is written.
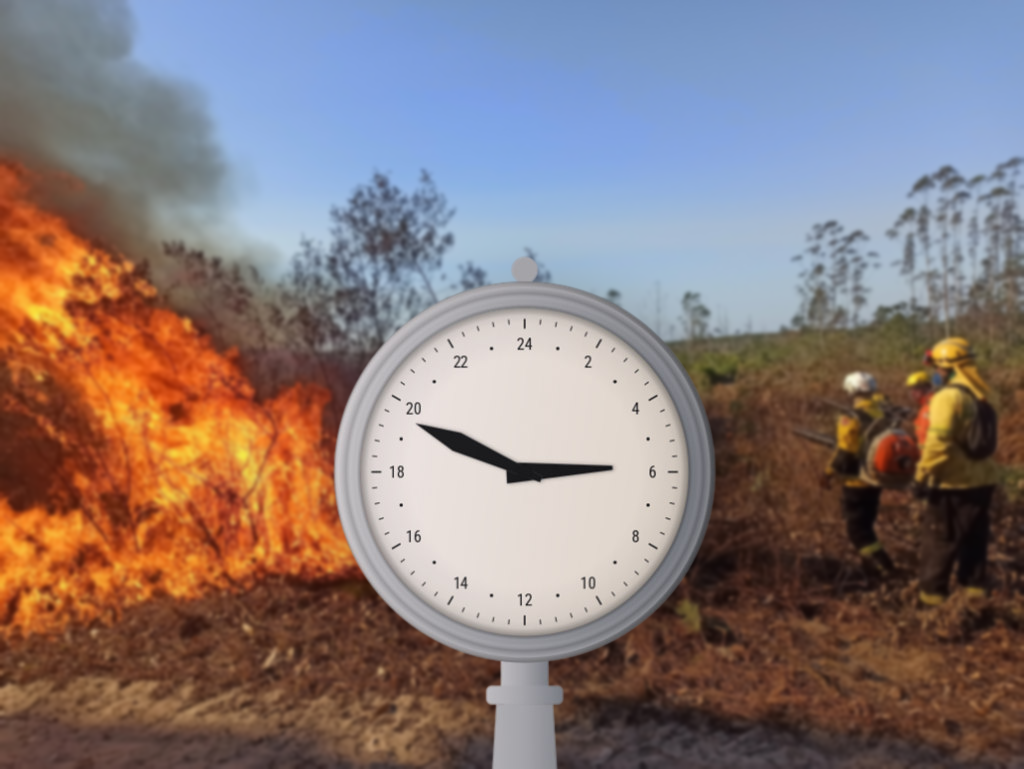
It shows 5,49
